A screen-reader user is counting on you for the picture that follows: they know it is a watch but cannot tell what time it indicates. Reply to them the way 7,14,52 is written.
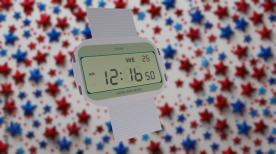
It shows 12,16,50
